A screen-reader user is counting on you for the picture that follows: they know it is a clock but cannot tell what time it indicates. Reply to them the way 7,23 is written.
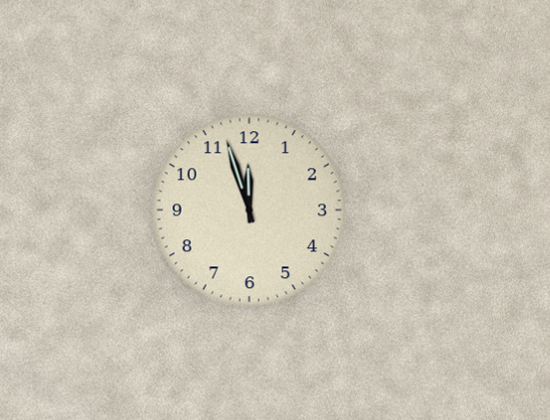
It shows 11,57
